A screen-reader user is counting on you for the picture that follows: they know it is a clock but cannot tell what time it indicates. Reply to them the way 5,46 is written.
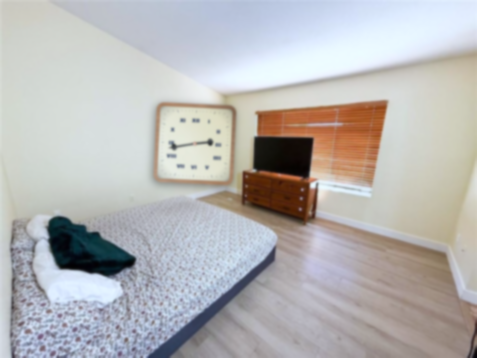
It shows 2,43
